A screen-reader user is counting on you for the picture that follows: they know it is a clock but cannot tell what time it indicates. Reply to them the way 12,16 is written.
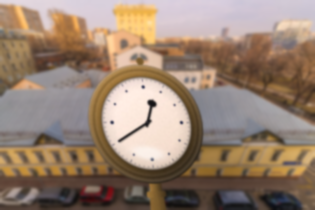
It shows 12,40
